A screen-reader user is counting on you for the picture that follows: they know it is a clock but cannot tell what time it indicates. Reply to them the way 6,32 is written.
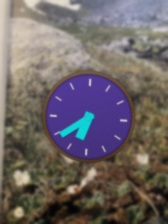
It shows 6,39
